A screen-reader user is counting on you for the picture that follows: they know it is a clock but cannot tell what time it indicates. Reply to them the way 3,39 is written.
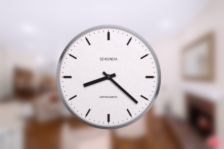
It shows 8,22
